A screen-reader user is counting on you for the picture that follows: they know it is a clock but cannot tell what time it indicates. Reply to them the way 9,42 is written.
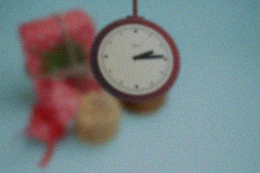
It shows 2,14
